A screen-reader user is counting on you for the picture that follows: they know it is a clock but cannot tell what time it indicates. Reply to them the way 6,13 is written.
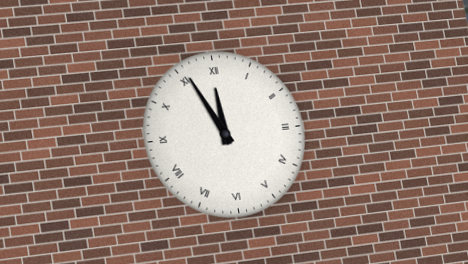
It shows 11,56
